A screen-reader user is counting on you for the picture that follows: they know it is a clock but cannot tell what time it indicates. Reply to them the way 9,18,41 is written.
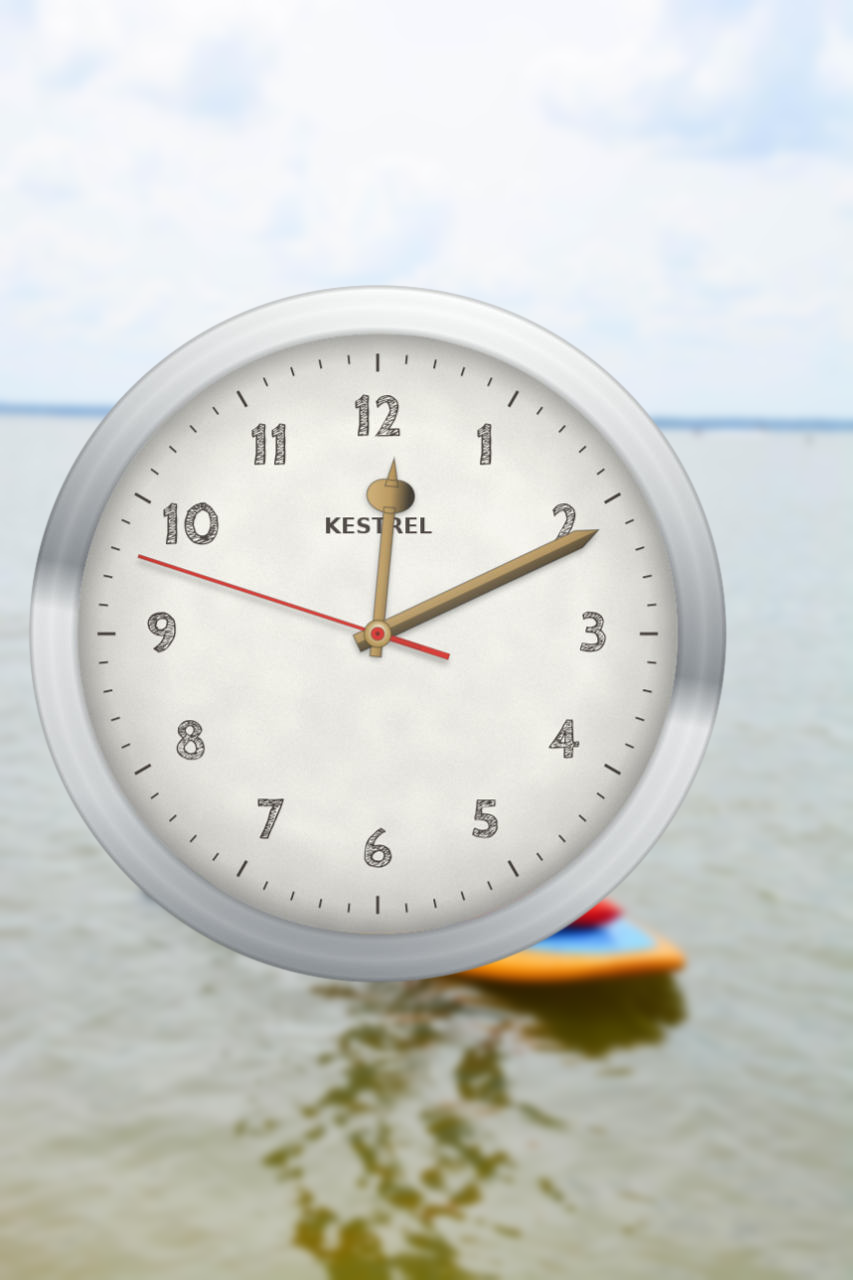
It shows 12,10,48
